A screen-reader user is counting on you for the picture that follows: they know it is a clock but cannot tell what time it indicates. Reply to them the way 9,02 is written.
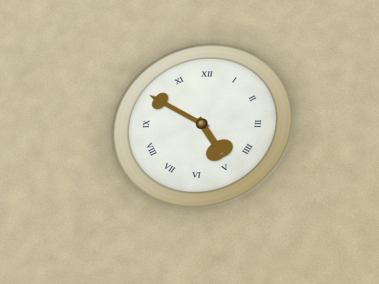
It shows 4,50
